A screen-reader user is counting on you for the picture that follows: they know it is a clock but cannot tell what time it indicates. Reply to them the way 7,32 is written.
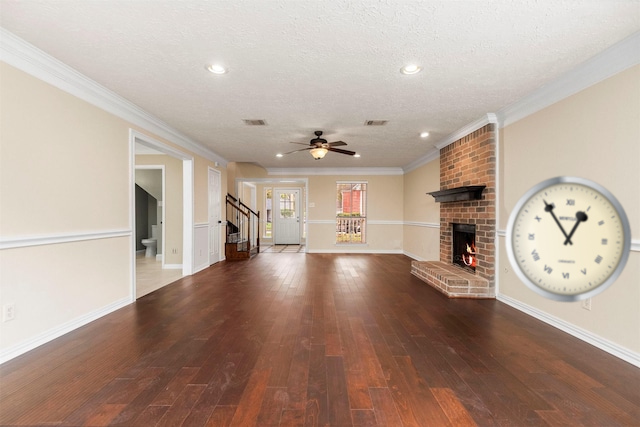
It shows 12,54
